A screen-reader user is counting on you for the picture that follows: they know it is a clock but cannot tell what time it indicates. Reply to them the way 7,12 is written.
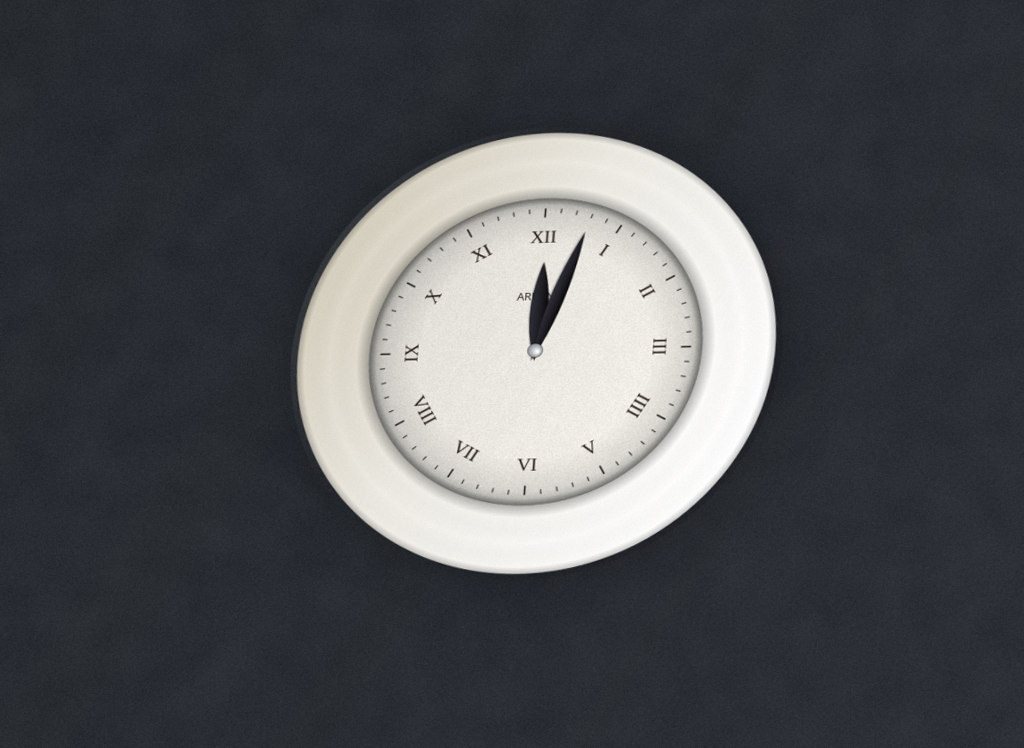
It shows 12,03
